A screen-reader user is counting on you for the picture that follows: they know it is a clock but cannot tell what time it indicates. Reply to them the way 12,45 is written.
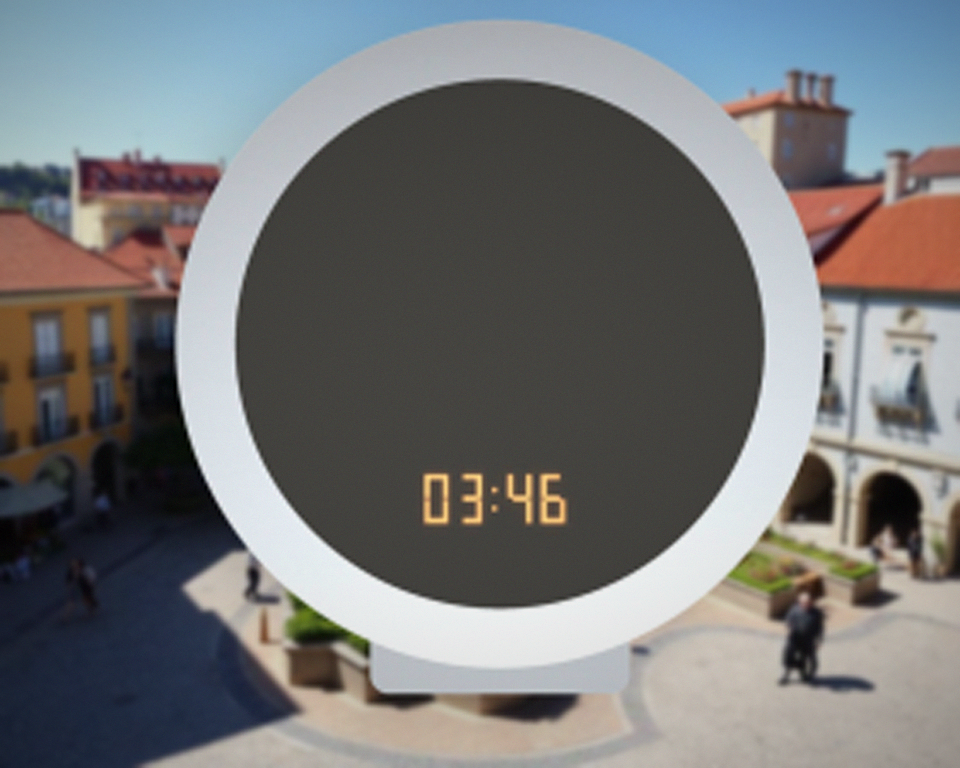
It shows 3,46
